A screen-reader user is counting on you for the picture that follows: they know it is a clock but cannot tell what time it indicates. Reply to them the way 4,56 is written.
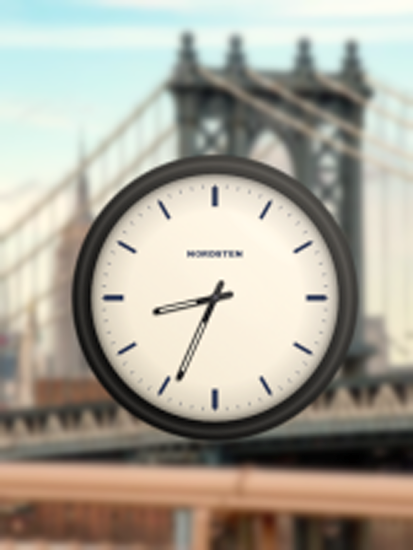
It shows 8,34
